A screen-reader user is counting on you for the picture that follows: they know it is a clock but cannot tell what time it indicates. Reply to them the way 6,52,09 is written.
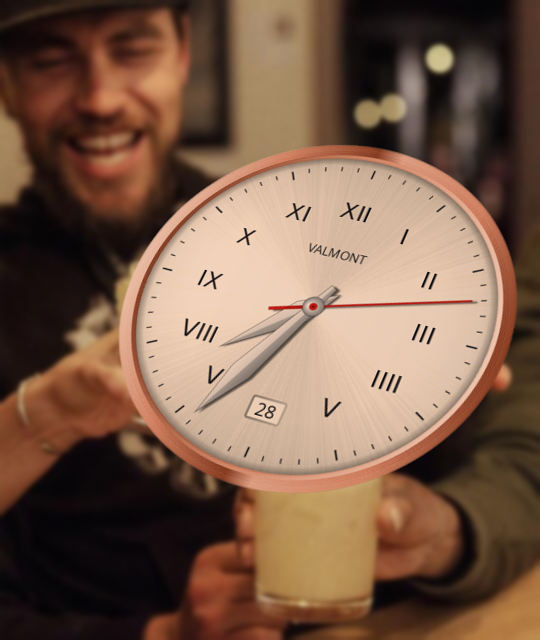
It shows 7,34,12
